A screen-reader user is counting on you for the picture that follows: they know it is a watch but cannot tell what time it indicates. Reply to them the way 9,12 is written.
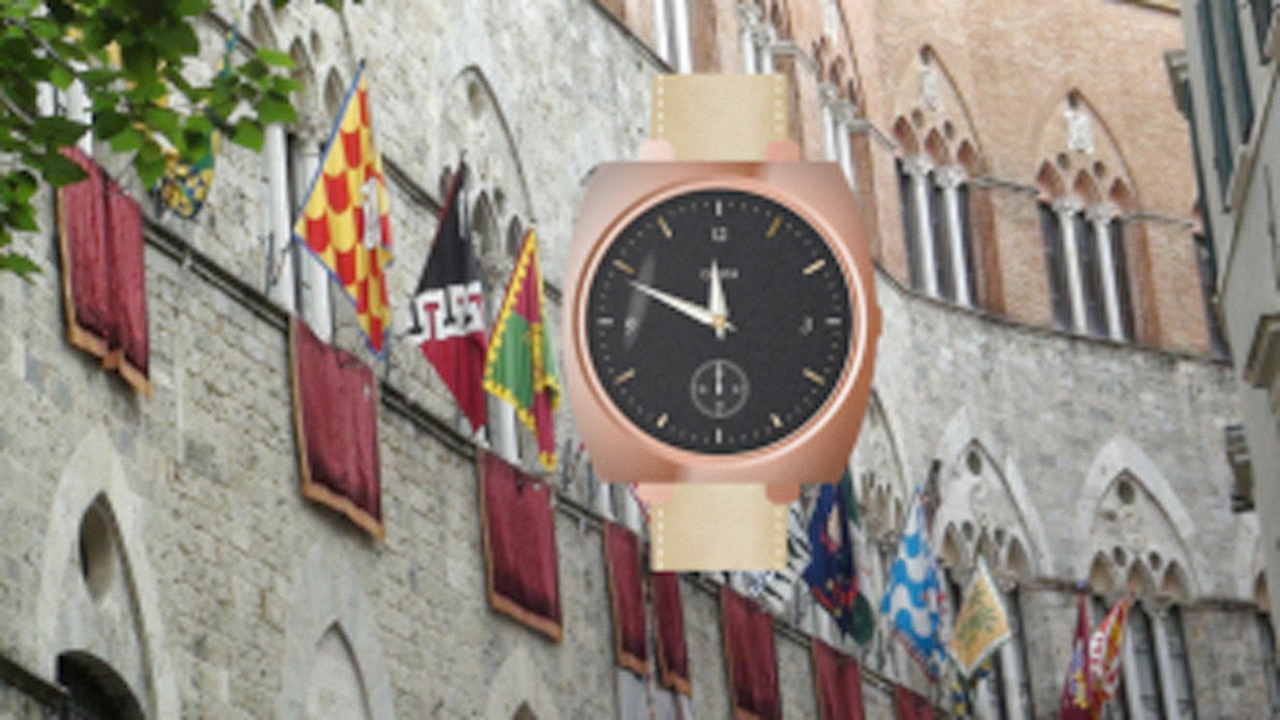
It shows 11,49
